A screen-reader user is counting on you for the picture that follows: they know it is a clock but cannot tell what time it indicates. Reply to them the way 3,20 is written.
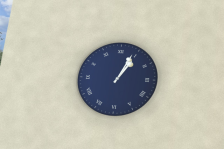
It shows 1,04
